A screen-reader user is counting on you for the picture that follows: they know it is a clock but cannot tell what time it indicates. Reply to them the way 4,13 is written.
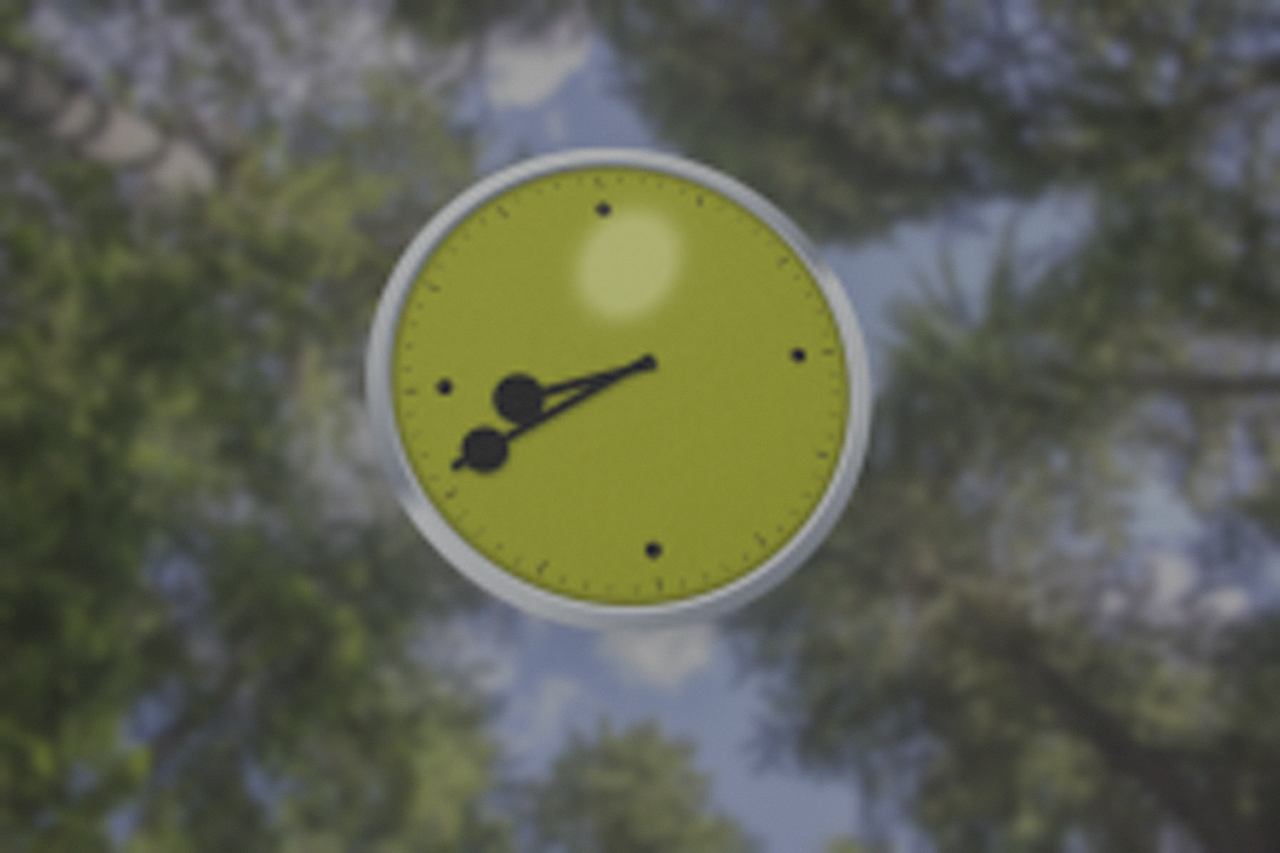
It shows 8,41
